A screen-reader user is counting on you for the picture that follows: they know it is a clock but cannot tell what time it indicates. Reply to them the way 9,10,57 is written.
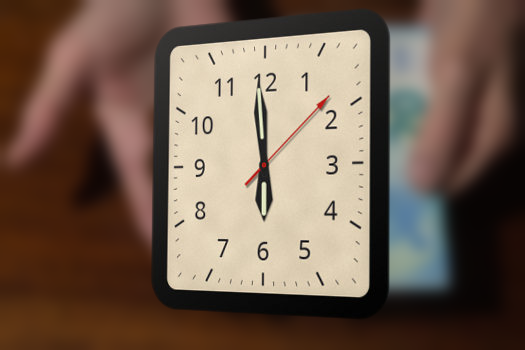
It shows 5,59,08
